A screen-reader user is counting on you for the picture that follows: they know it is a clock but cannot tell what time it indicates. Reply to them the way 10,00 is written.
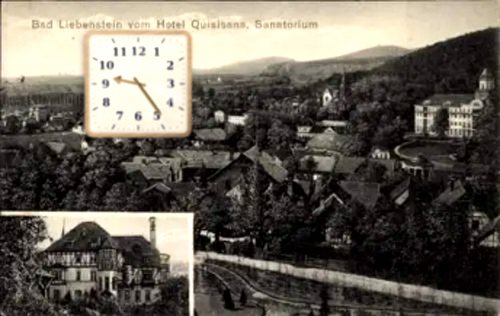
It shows 9,24
